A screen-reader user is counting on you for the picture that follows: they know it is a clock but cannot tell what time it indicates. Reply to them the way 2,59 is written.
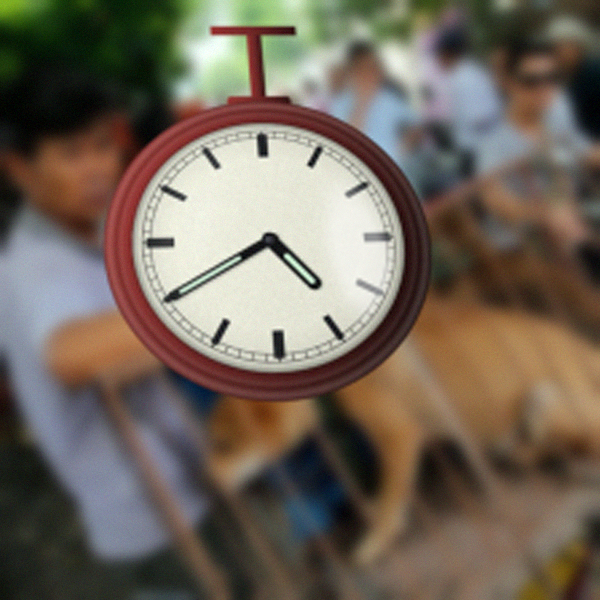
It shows 4,40
